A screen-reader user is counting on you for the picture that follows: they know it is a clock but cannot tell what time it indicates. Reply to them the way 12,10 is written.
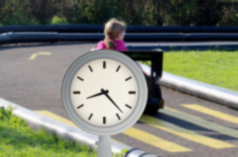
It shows 8,23
